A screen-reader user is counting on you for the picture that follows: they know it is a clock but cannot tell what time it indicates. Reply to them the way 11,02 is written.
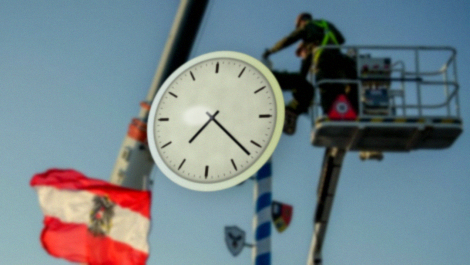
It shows 7,22
